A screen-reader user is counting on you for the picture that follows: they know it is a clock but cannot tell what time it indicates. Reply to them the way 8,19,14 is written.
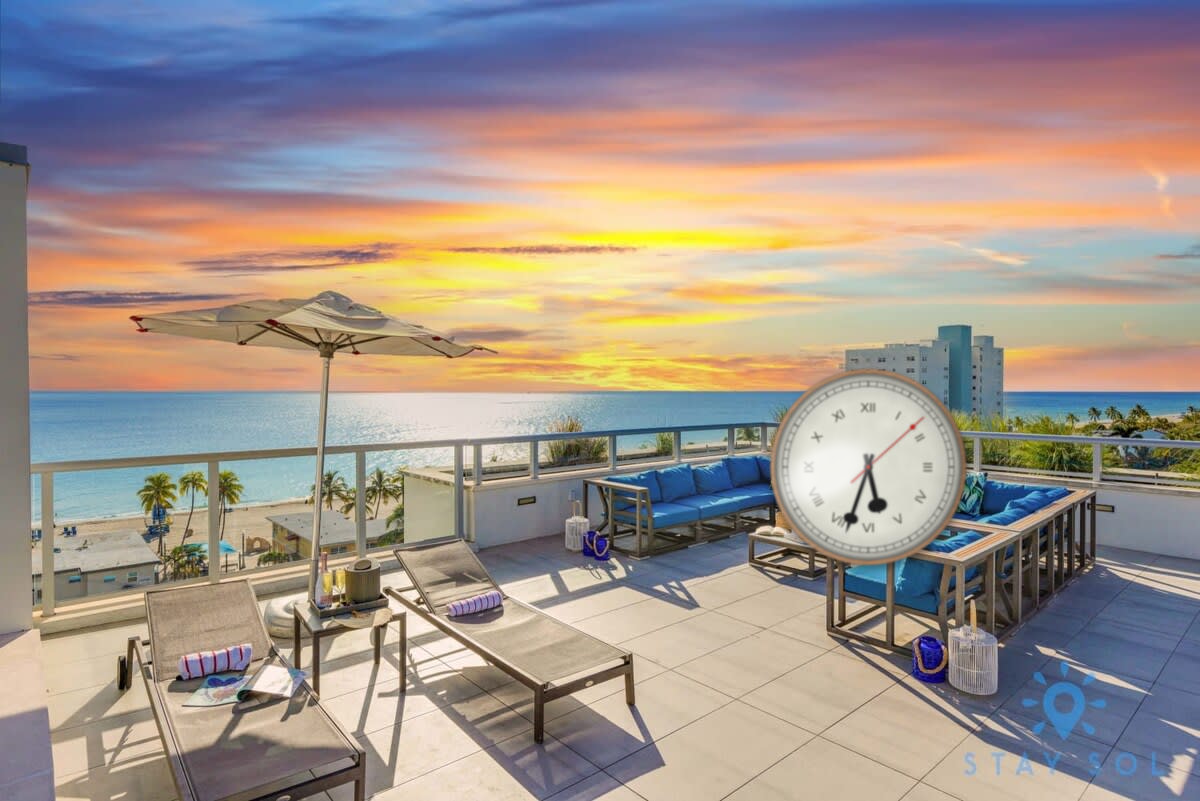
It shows 5,33,08
